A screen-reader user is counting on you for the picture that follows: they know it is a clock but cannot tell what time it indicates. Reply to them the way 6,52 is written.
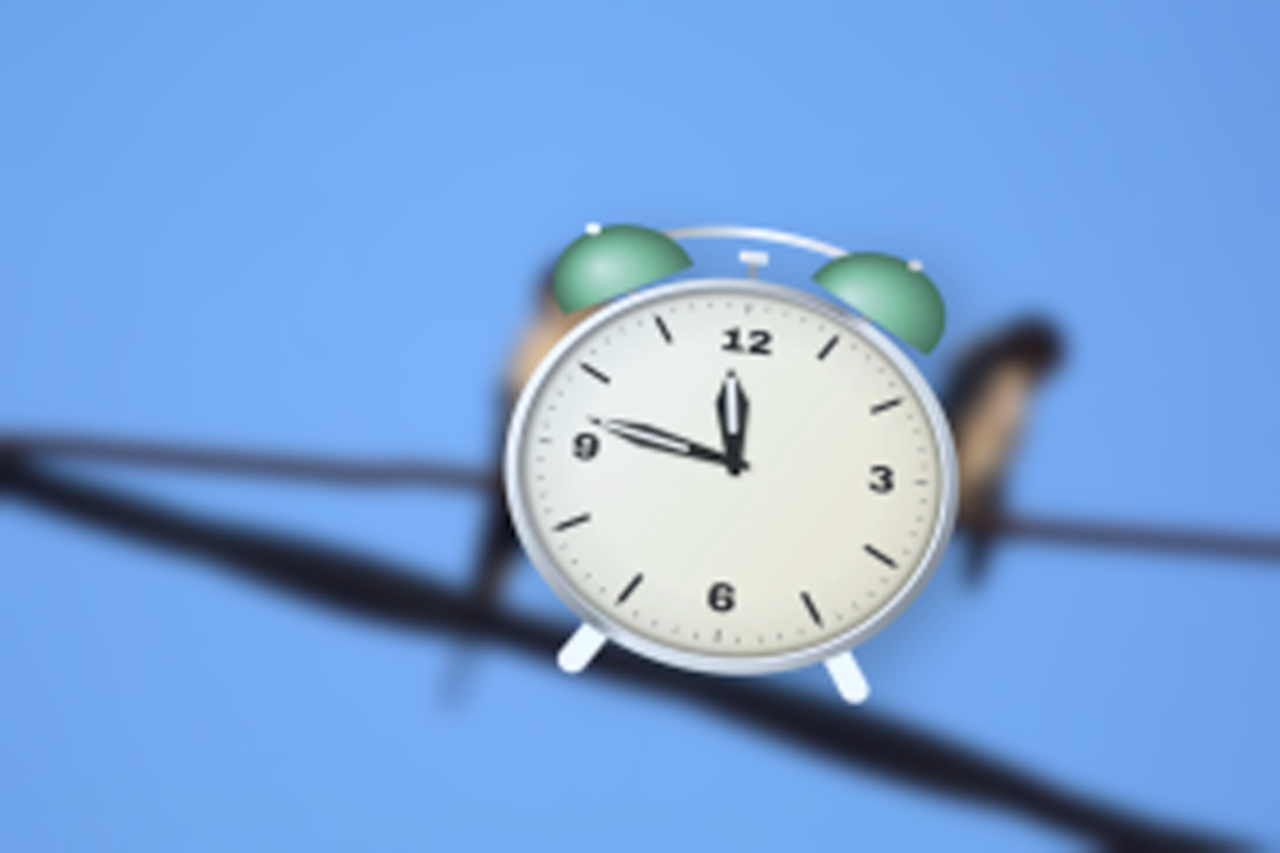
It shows 11,47
